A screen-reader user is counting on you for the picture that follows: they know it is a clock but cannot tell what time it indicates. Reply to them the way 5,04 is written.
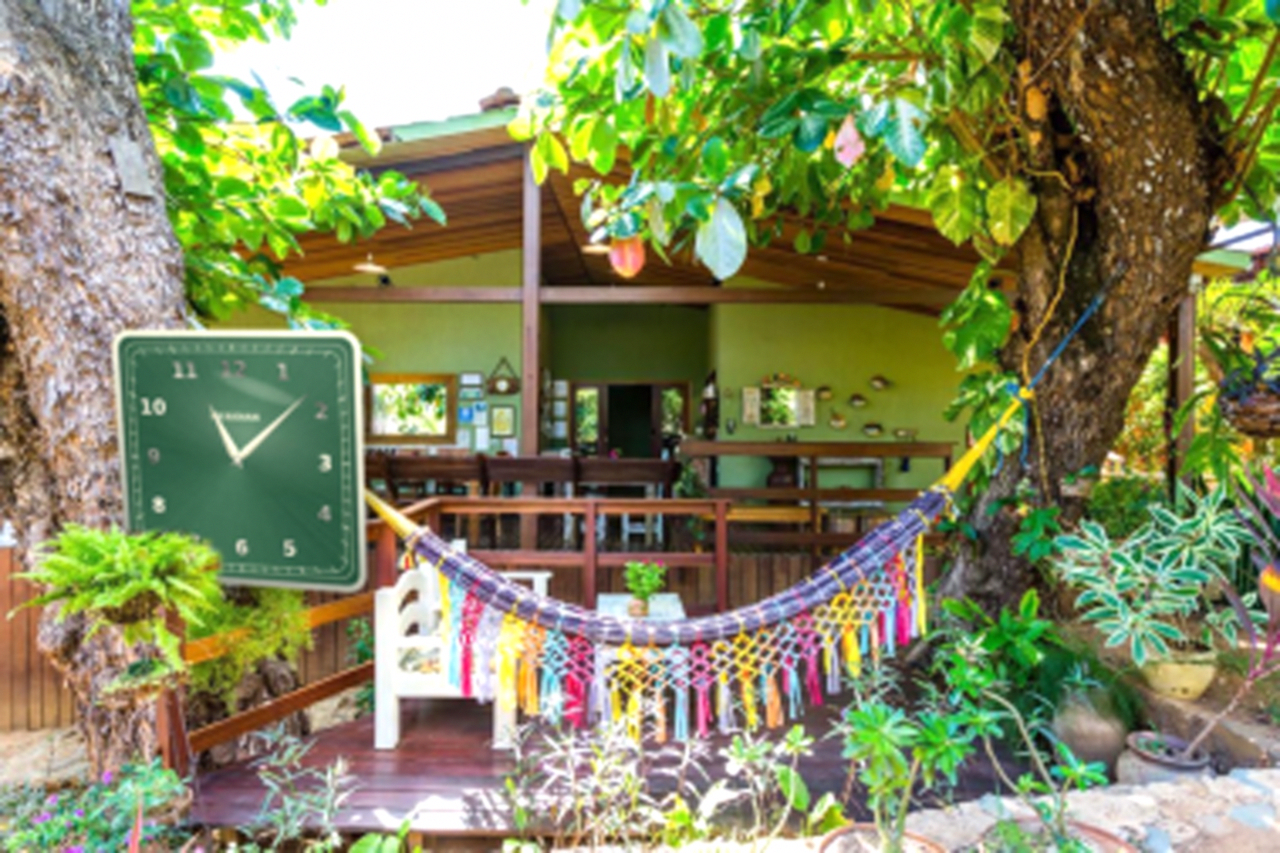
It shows 11,08
